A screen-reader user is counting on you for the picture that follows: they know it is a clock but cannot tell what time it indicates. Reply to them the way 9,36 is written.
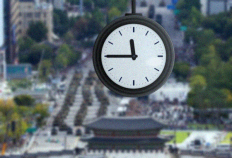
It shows 11,45
